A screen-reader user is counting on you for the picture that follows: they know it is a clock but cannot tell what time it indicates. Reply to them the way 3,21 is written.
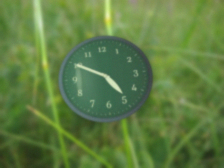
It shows 4,50
